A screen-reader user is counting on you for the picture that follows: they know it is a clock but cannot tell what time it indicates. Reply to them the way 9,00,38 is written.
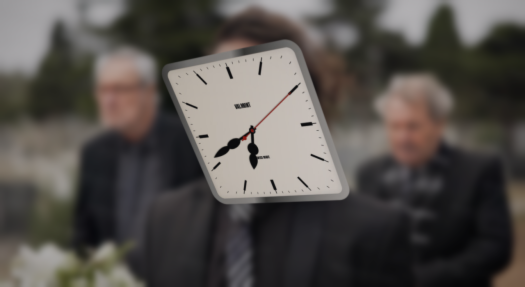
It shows 6,41,10
